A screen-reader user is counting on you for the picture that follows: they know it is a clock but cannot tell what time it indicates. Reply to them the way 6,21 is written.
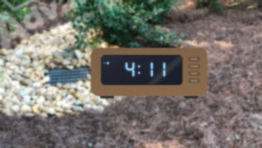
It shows 4,11
